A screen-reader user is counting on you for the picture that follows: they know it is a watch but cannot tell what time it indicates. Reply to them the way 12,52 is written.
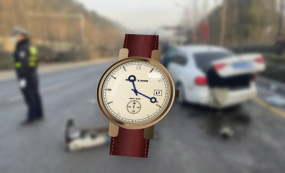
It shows 11,19
